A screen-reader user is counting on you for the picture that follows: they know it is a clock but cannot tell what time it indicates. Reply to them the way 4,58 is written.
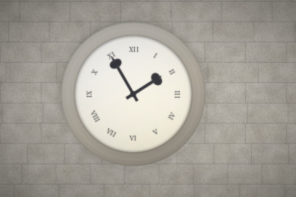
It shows 1,55
